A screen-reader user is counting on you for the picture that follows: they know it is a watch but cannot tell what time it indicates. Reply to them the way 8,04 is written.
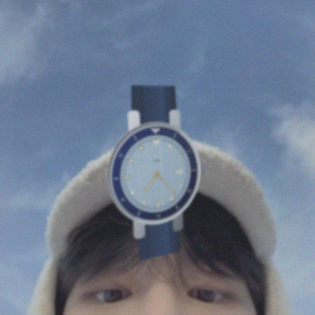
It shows 7,23
